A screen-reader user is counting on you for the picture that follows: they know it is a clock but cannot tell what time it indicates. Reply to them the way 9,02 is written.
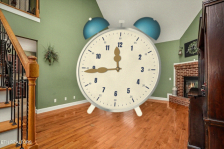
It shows 11,44
